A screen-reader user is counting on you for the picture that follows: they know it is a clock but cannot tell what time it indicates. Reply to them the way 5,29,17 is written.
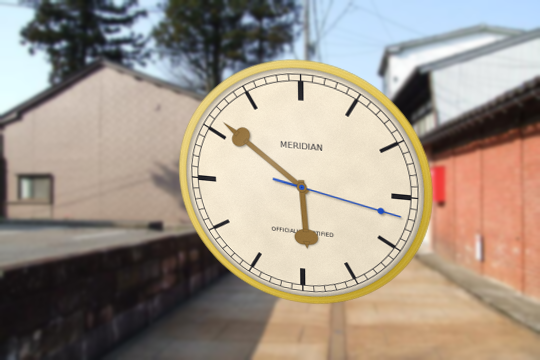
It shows 5,51,17
